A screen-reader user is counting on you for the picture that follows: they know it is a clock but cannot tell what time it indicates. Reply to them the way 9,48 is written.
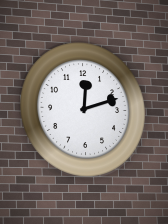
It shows 12,12
